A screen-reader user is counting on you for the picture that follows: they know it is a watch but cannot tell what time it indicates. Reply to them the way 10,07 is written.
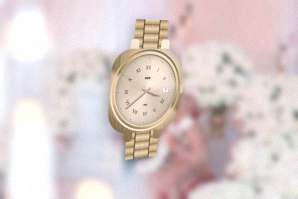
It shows 3,39
